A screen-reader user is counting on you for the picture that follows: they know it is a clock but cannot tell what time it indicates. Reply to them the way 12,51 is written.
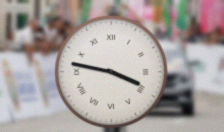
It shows 3,47
